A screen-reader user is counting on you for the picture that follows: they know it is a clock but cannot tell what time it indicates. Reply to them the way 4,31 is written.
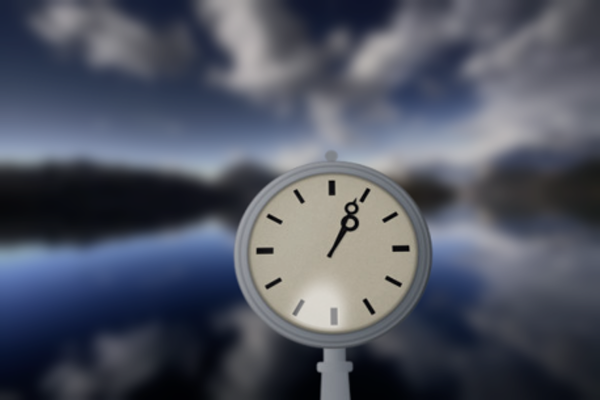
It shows 1,04
